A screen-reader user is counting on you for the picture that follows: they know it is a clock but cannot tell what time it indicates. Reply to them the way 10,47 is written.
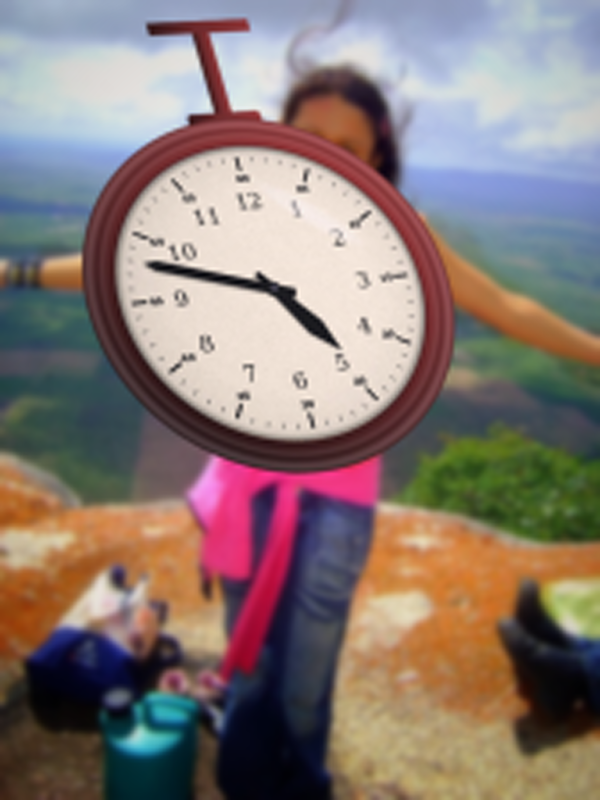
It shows 4,48
